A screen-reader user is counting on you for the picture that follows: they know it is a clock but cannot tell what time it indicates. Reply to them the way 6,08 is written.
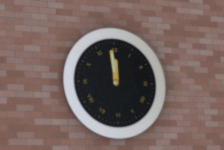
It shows 11,59
